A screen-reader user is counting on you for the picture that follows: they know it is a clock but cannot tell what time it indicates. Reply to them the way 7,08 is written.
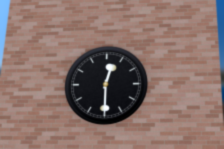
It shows 12,30
